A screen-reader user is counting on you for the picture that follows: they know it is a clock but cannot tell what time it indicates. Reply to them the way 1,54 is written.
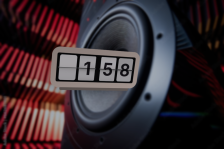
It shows 1,58
